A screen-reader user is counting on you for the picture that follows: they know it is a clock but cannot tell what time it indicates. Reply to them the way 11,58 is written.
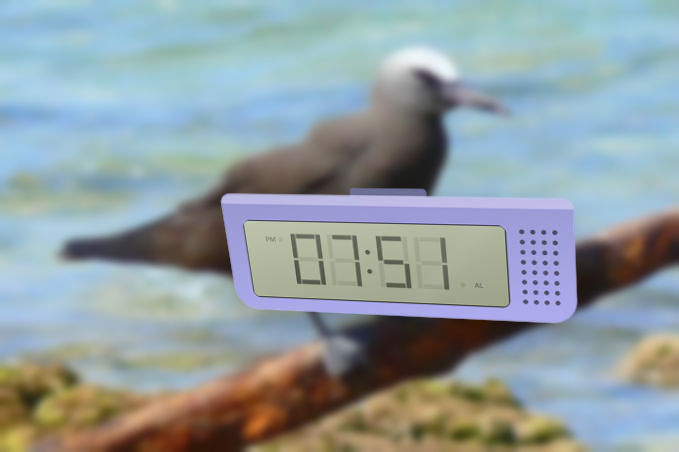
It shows 7,51
